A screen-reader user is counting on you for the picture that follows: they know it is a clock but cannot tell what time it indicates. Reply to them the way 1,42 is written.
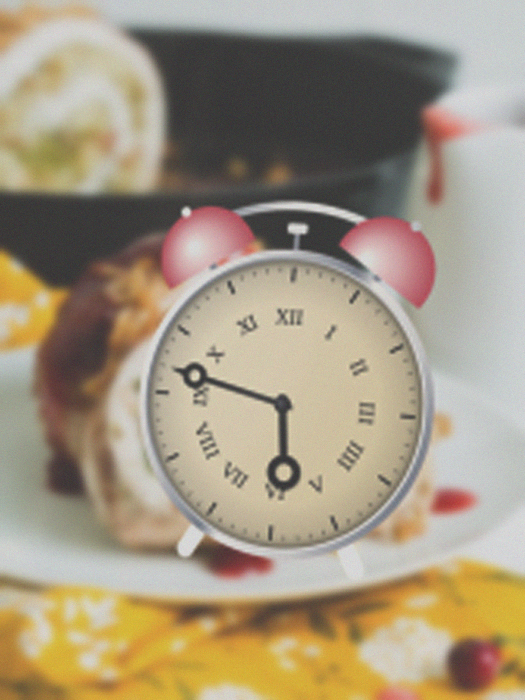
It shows 5,47
